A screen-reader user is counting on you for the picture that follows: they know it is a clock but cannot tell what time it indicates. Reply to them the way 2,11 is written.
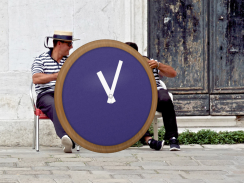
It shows 11,03
